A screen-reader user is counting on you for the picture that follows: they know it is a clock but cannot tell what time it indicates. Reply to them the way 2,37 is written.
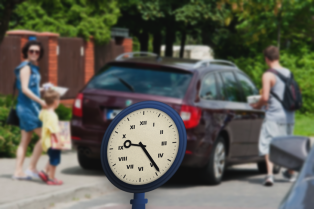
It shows 9,24
